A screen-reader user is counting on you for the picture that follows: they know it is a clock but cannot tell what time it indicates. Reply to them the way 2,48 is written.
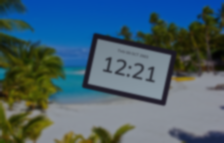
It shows 12,21
